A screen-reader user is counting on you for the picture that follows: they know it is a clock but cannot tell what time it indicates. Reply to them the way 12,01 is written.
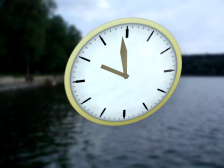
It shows 9,59
